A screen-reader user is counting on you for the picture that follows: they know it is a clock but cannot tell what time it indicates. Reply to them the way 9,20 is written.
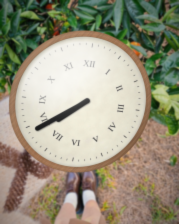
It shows 7,39
